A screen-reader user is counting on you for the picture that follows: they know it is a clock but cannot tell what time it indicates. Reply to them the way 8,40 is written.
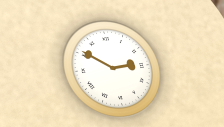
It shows 2,51
